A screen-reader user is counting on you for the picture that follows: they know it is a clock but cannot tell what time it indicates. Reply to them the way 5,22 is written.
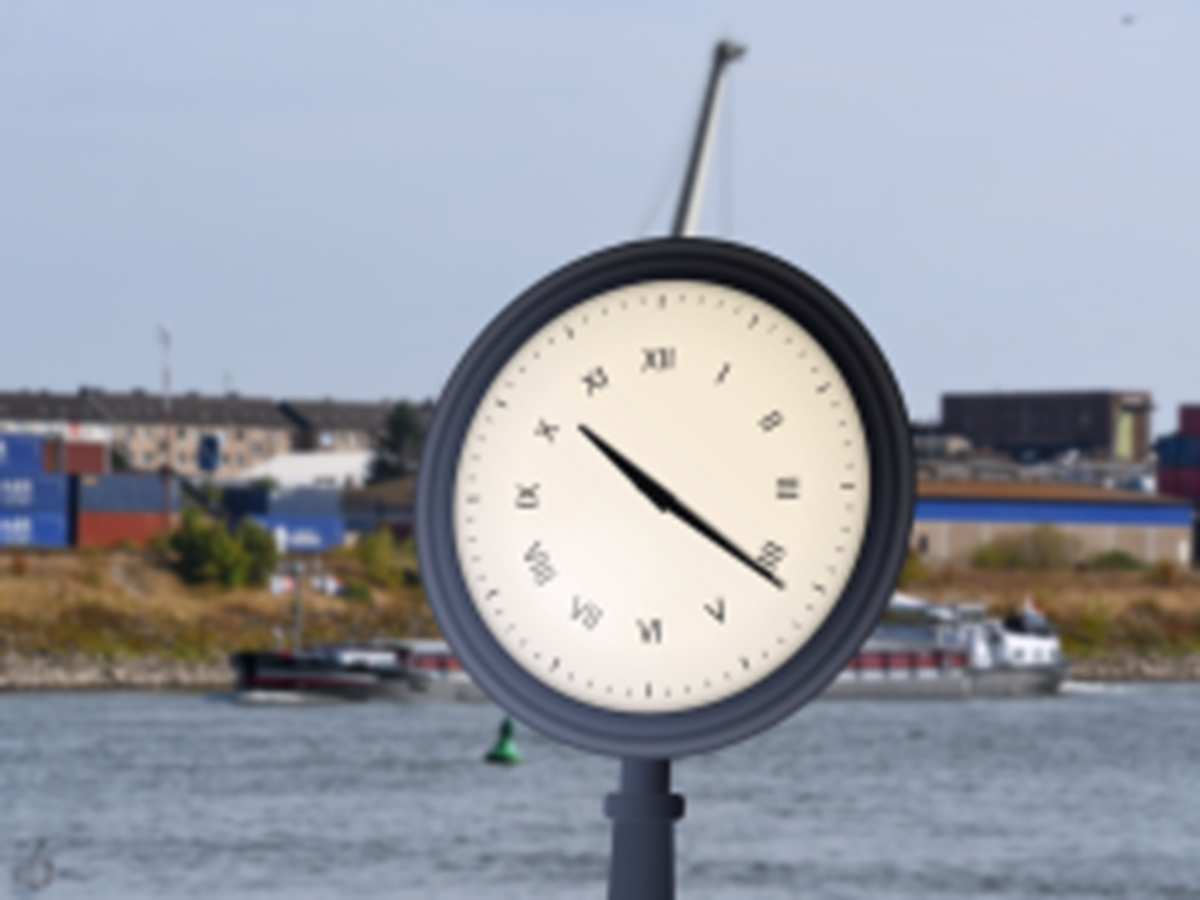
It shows 10,21
